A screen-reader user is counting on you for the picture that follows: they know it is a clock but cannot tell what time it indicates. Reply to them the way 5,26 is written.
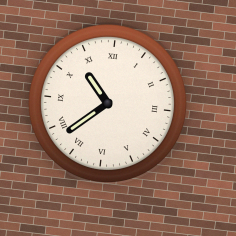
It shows 10,38
